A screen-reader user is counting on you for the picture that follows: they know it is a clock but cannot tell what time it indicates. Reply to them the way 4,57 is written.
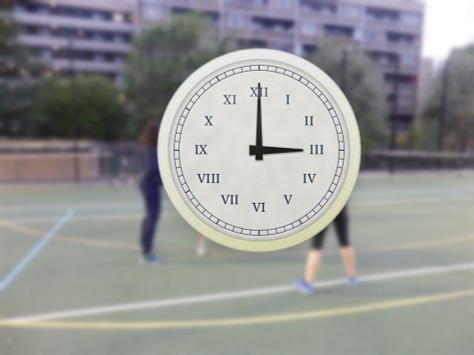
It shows 3,00
